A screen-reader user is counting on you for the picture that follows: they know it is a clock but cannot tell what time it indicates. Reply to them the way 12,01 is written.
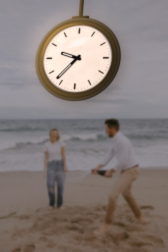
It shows 9,37
